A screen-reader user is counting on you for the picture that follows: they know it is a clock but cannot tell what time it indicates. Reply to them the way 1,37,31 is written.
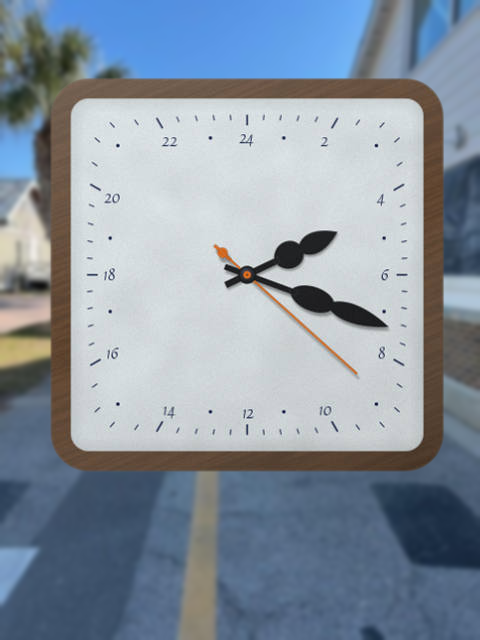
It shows 4,18,22
